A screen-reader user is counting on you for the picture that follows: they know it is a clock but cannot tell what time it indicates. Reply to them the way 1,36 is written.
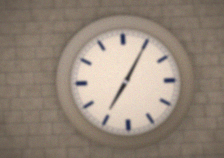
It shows 7,05
